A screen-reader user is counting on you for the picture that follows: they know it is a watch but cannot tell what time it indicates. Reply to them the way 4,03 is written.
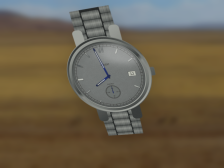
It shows 7,58
